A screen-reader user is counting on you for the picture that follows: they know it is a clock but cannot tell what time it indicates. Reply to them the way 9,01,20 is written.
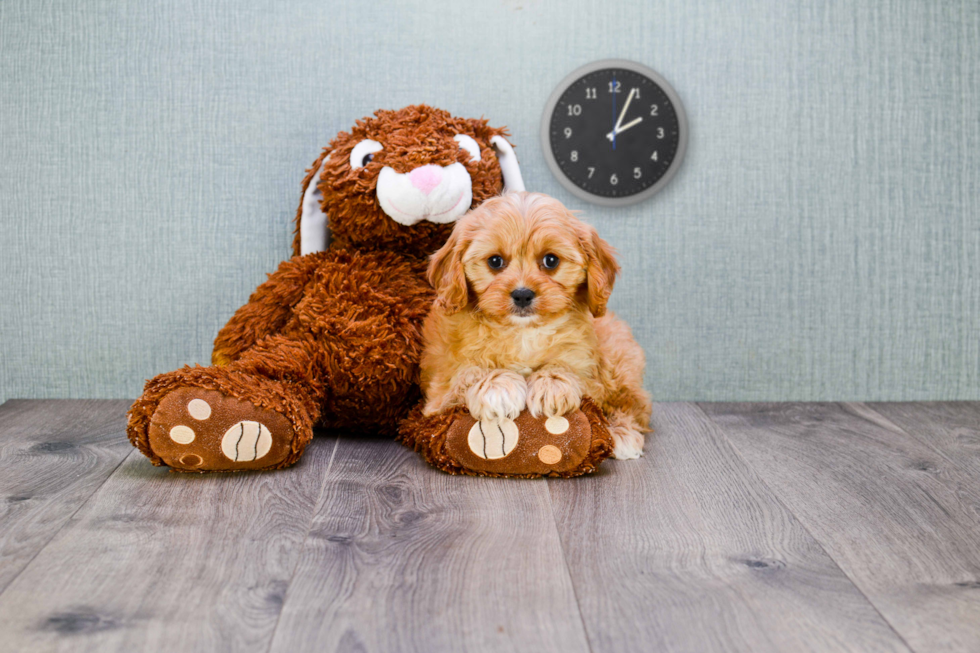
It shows 2,04,00
